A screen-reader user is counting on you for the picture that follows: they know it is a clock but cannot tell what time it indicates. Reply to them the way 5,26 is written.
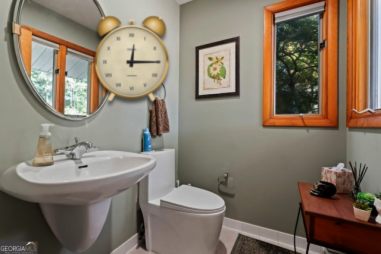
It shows 12,15
